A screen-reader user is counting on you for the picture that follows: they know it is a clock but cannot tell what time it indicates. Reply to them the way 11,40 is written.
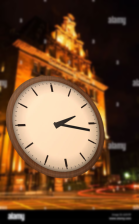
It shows 2,17
